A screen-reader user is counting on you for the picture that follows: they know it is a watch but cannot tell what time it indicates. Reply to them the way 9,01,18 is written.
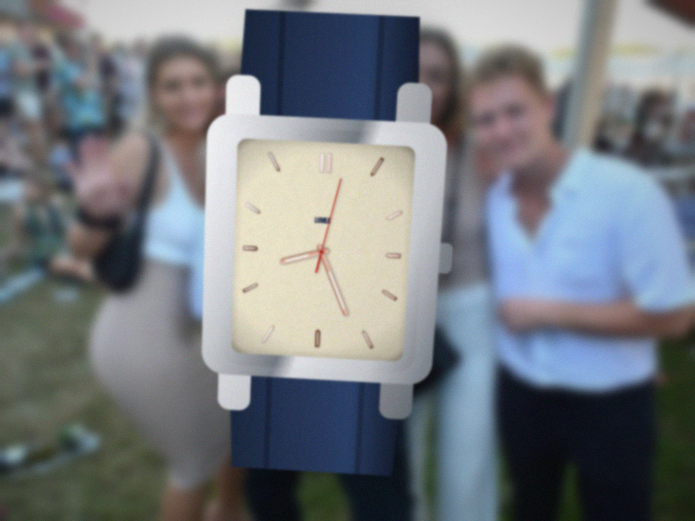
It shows 8,26,02
